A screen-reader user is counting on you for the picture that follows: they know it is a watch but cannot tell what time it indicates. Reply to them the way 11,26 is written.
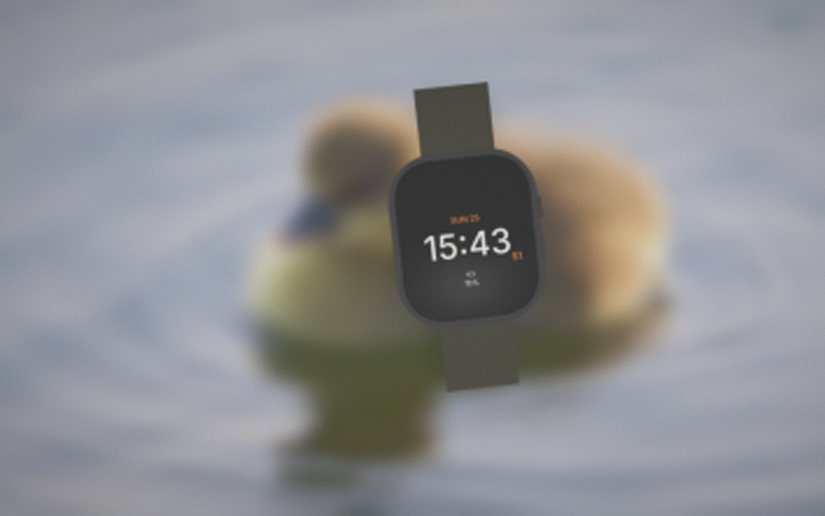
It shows 15,43
